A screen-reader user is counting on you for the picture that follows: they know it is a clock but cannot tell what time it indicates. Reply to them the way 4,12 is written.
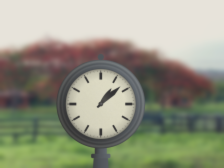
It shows 1,08
